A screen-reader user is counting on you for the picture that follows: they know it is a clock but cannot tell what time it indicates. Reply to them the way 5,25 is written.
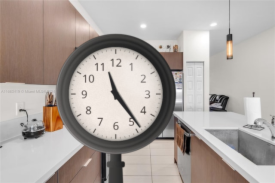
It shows 11,24
